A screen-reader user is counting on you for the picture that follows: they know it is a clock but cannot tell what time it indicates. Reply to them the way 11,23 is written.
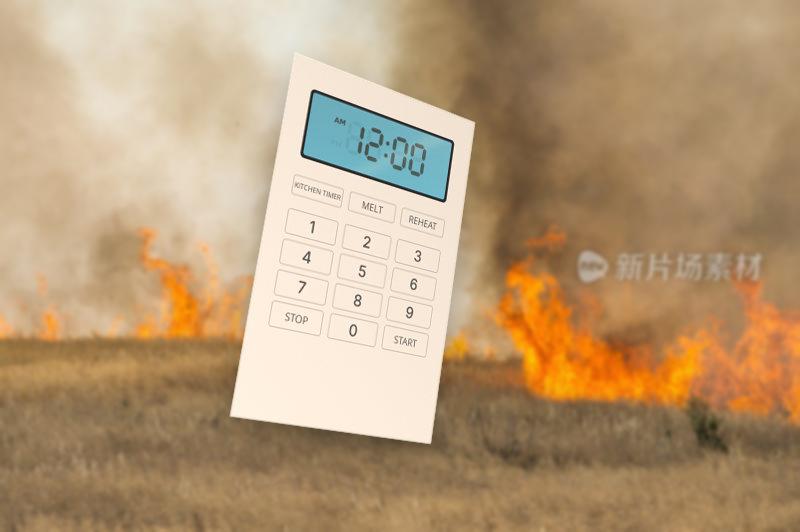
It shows 12,00
